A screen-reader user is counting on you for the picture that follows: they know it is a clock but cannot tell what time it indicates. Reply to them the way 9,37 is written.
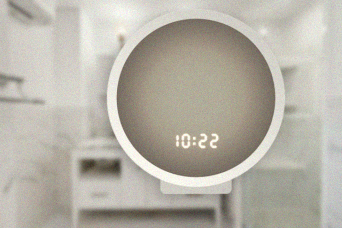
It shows 10,22
